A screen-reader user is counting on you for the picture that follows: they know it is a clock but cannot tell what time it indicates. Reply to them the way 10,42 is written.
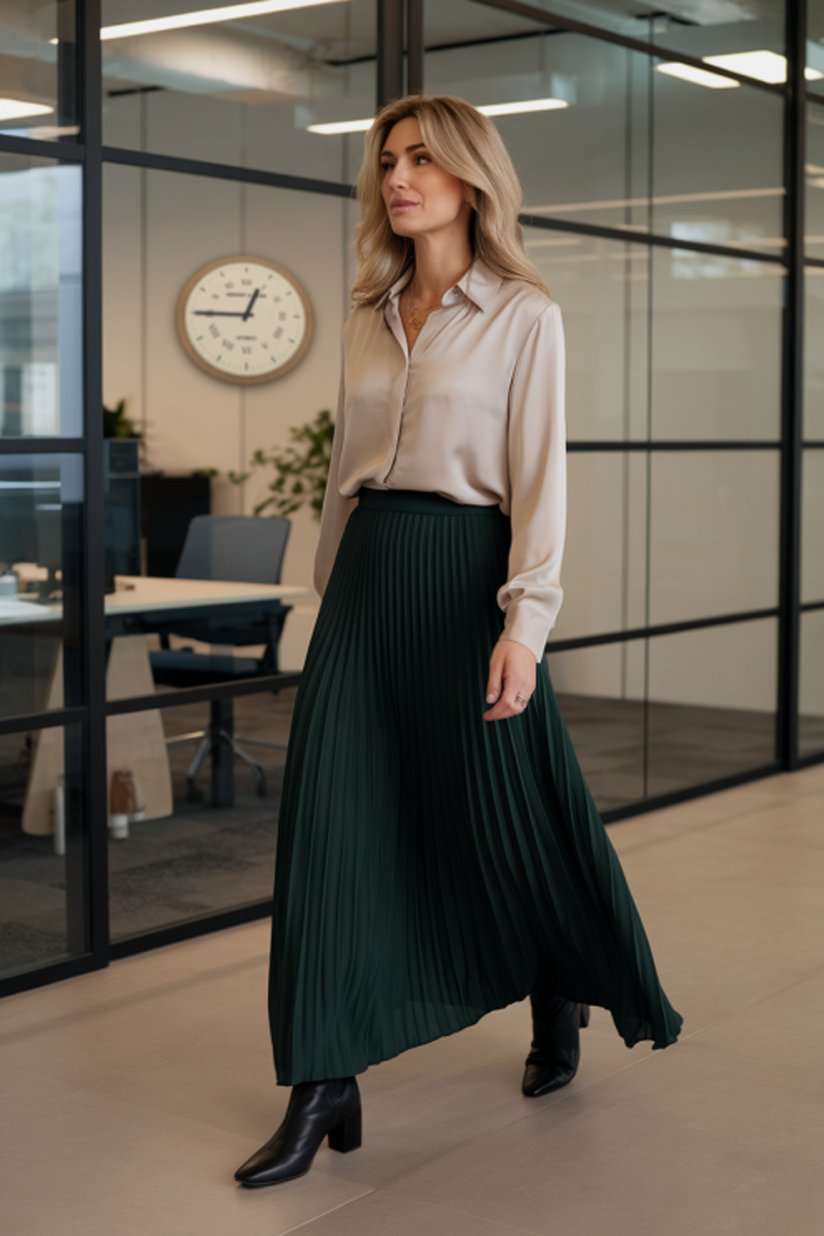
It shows 12,45
